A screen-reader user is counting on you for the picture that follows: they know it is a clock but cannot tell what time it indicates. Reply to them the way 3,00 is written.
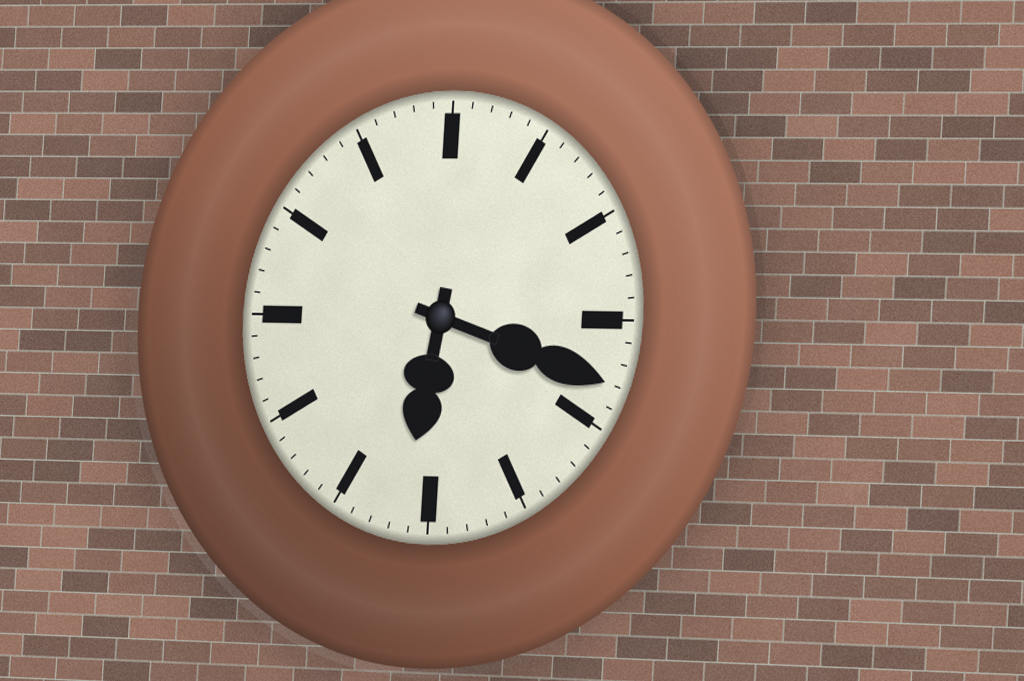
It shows 6,18
